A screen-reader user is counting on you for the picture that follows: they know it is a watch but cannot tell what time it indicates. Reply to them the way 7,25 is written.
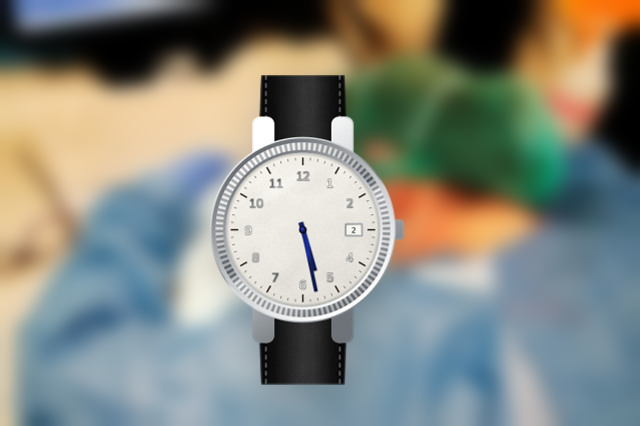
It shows 5,28
